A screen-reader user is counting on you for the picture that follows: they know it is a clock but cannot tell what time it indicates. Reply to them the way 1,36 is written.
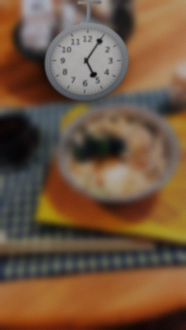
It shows 5,05
